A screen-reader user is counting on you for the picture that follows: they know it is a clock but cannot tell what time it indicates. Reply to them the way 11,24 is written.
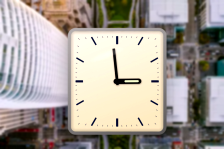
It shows 2,59
